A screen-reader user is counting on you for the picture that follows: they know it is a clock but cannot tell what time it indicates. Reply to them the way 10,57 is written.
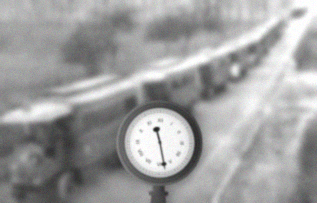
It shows 11,28
